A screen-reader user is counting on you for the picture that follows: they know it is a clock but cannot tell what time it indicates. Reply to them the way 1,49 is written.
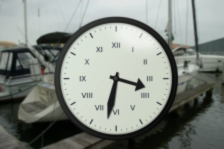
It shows 3,32
